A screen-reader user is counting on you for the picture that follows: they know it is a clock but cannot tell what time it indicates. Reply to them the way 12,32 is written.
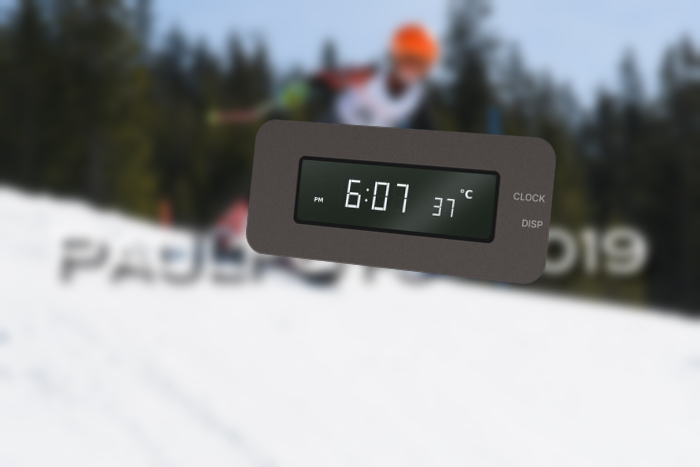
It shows 6,07
